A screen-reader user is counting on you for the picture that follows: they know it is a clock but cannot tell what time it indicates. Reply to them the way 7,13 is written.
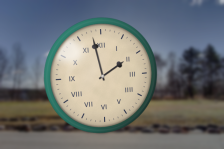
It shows 1,58
